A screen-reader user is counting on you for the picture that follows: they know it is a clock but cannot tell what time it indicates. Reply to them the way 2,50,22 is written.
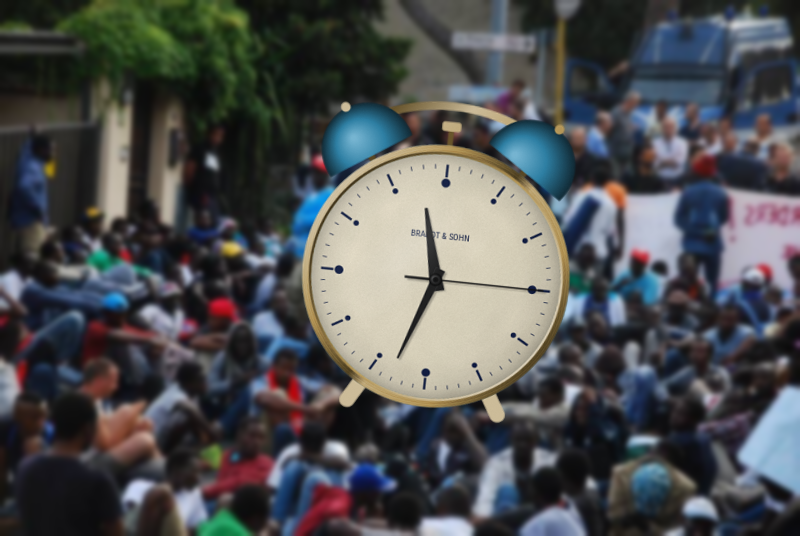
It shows 11,33,15
